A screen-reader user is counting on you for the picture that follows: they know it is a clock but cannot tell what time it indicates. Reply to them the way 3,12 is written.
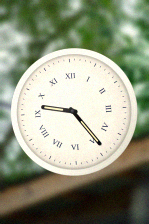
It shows 9,24
